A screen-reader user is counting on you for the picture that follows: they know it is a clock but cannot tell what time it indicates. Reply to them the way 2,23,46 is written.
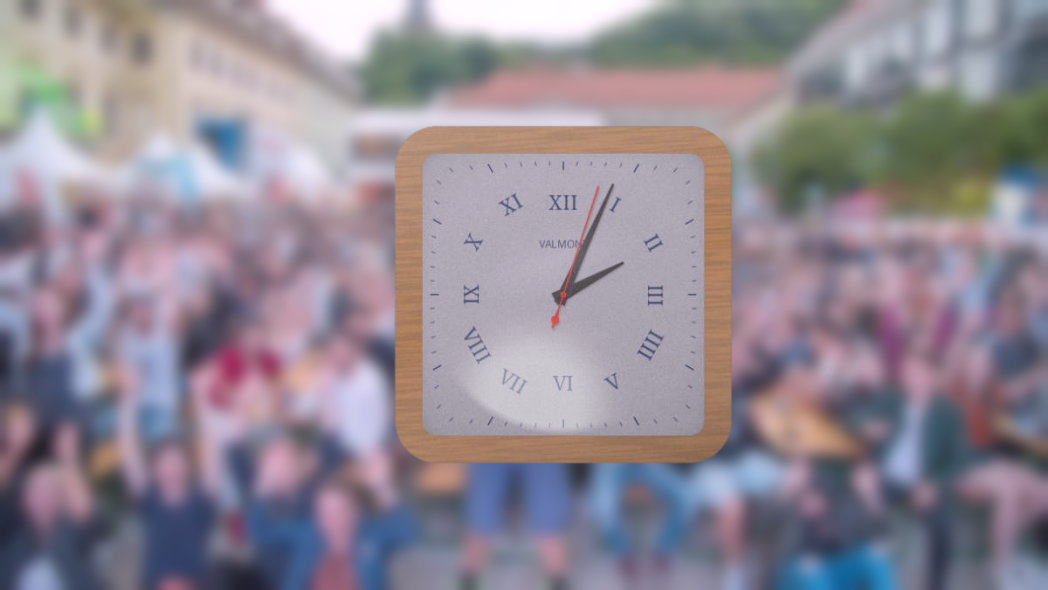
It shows 2,04,03
